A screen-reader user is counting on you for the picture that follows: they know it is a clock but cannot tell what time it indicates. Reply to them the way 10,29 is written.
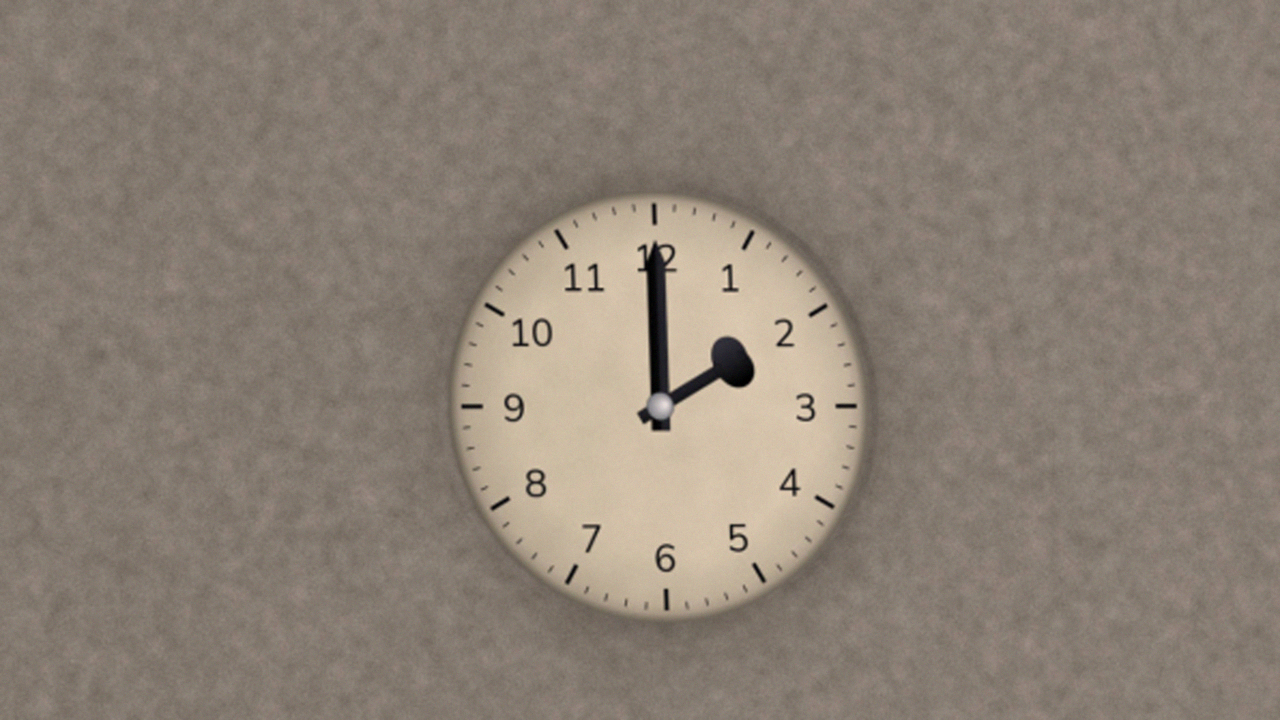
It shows 2,00
